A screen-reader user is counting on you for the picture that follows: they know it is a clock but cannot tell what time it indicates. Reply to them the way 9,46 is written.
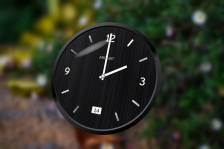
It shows 2,00
